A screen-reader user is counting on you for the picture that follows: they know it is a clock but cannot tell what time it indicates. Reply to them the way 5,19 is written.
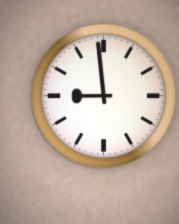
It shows 8,59
